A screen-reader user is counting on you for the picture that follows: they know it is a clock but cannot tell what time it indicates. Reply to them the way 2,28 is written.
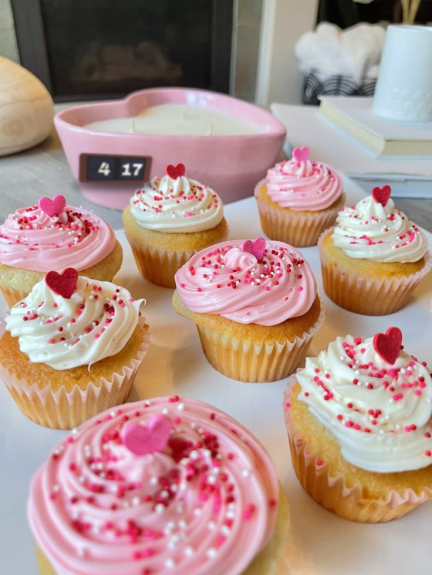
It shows 4,17
